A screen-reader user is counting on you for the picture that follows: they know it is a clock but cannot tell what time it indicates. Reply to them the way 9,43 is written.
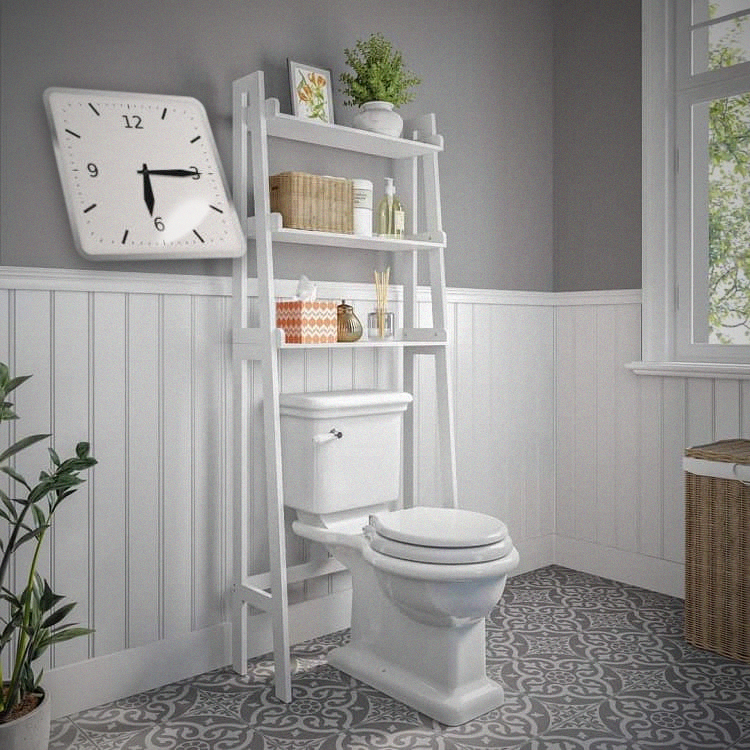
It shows 6,15
